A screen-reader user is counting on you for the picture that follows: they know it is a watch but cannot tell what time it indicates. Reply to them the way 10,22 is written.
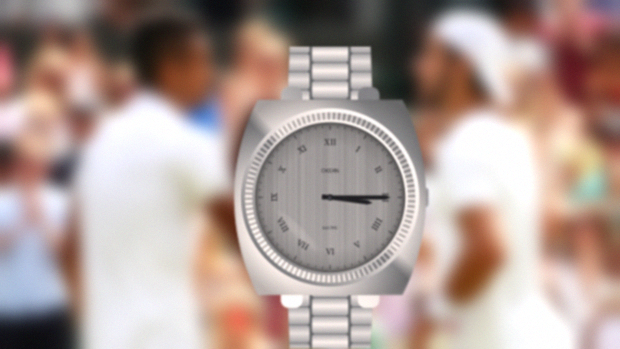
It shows 3,15
